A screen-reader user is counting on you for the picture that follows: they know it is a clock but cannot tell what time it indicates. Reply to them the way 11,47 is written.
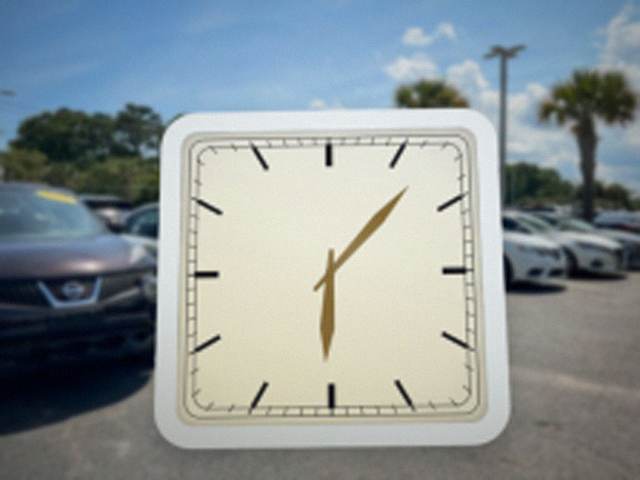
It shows 6,07
